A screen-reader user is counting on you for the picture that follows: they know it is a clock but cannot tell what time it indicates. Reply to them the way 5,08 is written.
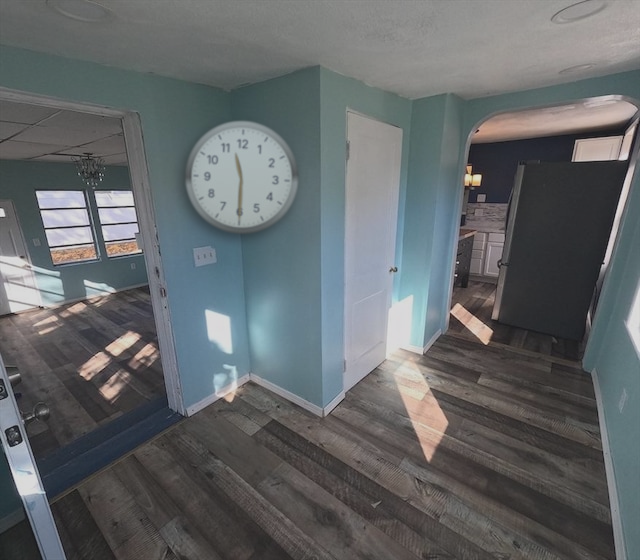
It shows 11,30
